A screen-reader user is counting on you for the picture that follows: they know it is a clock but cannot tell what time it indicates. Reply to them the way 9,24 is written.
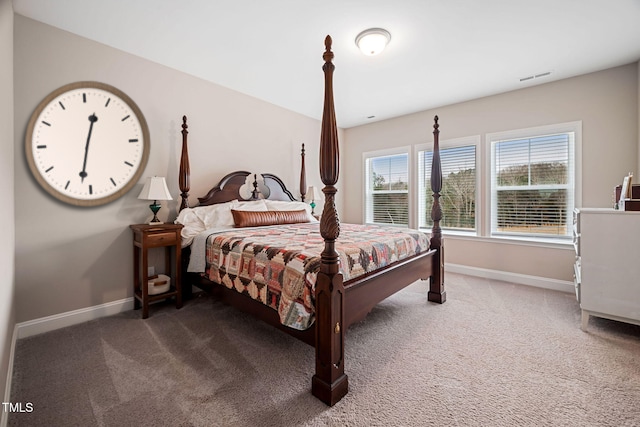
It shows 12,32
